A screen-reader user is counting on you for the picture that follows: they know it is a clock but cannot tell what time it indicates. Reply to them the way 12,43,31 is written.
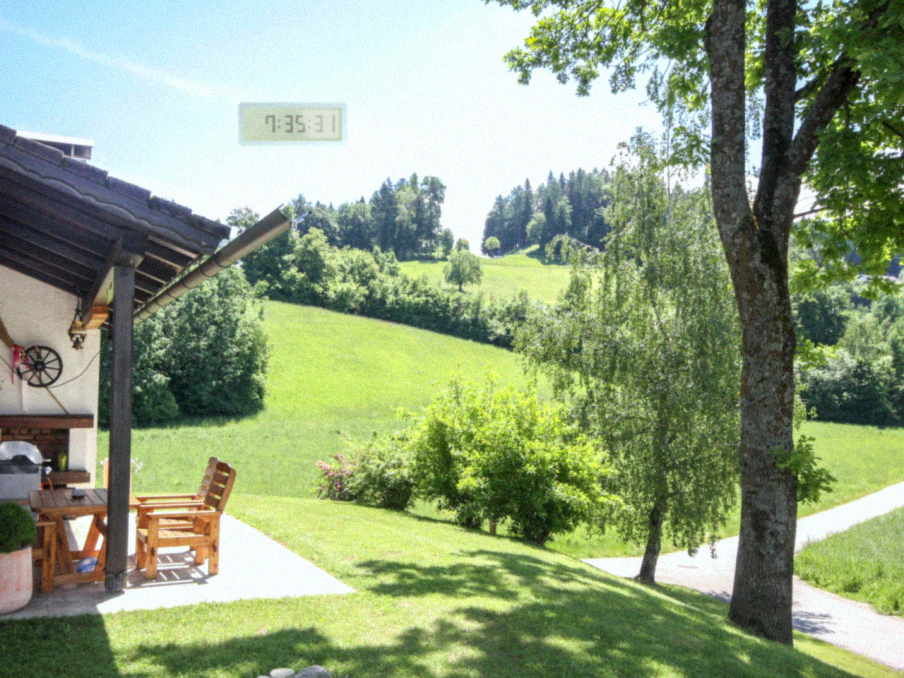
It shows 7,35,31
